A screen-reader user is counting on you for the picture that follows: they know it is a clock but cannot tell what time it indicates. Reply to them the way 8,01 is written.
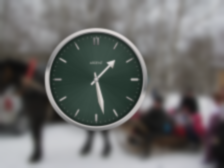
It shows 1,28
